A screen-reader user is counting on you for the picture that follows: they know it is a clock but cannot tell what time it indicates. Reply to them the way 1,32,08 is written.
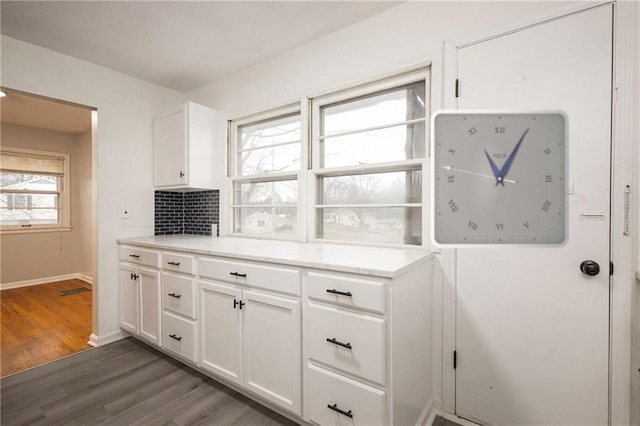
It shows 11,04,47
